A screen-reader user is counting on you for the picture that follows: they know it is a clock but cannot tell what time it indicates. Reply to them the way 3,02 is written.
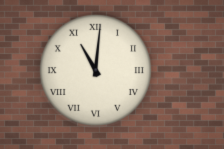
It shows 11,01
